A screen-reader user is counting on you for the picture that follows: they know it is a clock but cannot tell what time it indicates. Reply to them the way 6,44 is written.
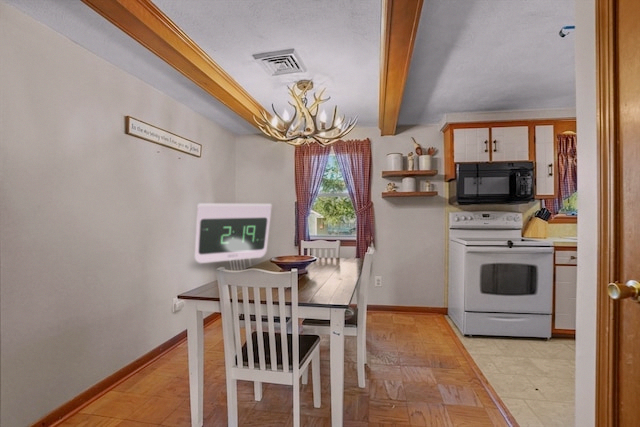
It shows 2,19
